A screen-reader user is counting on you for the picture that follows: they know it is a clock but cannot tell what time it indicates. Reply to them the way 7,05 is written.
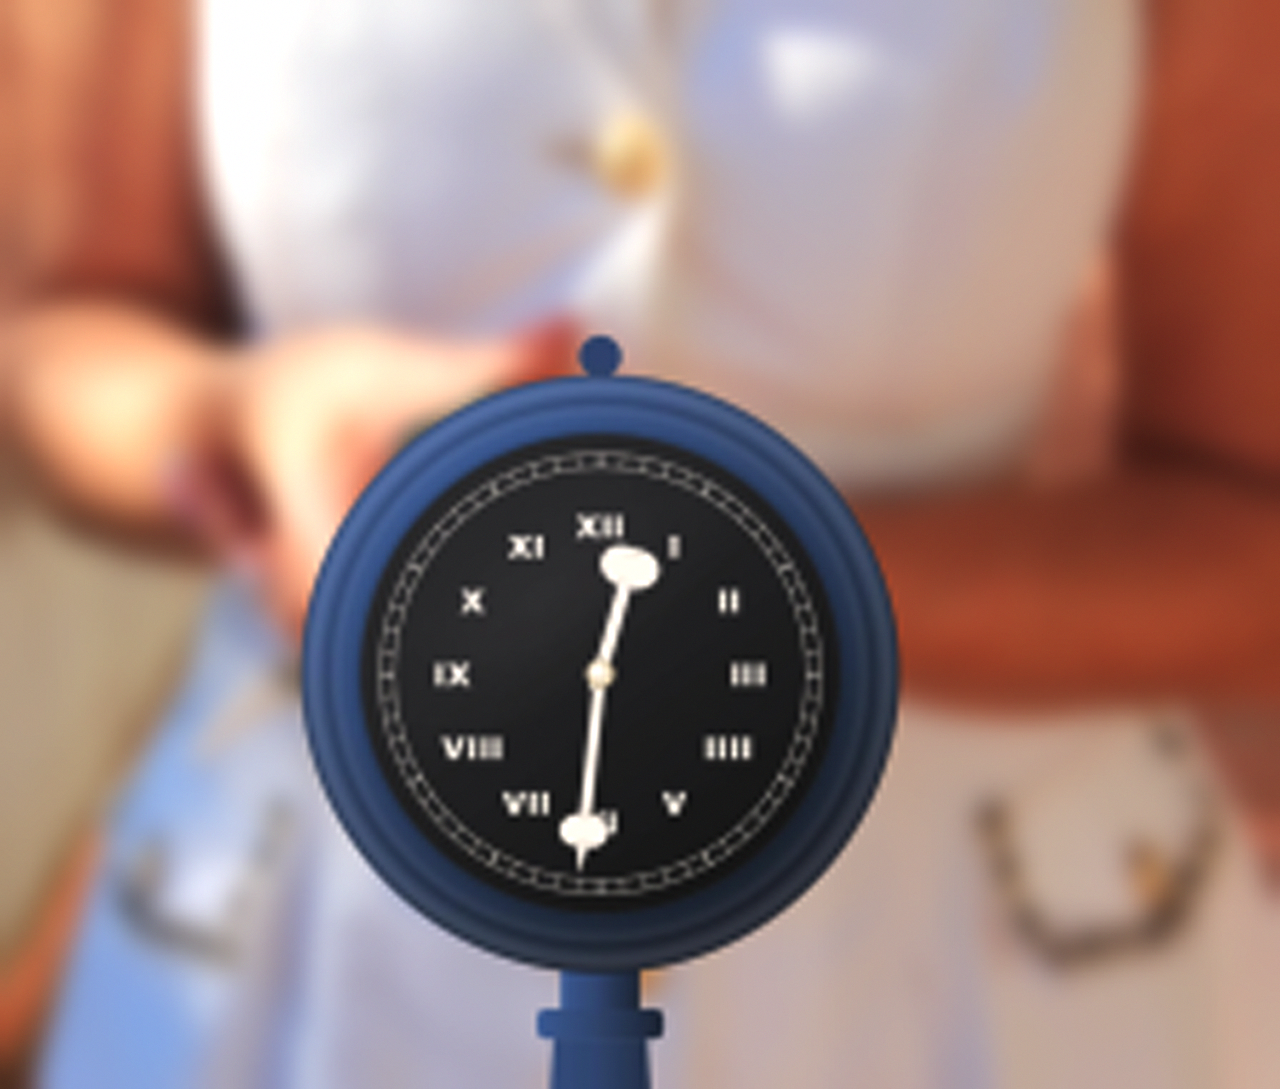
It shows 12,31
